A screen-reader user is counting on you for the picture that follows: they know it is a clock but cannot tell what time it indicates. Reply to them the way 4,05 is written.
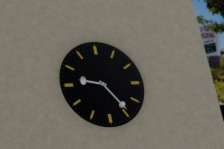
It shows 9,24
